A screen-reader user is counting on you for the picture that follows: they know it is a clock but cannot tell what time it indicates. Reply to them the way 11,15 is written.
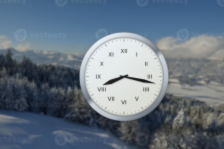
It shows 8,17
